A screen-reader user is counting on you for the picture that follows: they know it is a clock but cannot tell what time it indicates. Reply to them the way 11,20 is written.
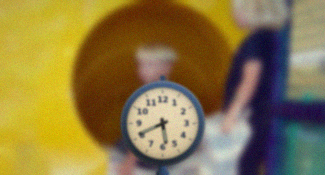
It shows 5,41
